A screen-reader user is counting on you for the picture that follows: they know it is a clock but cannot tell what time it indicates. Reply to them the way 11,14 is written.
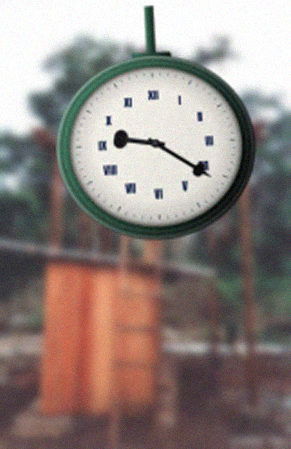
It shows 9,21
